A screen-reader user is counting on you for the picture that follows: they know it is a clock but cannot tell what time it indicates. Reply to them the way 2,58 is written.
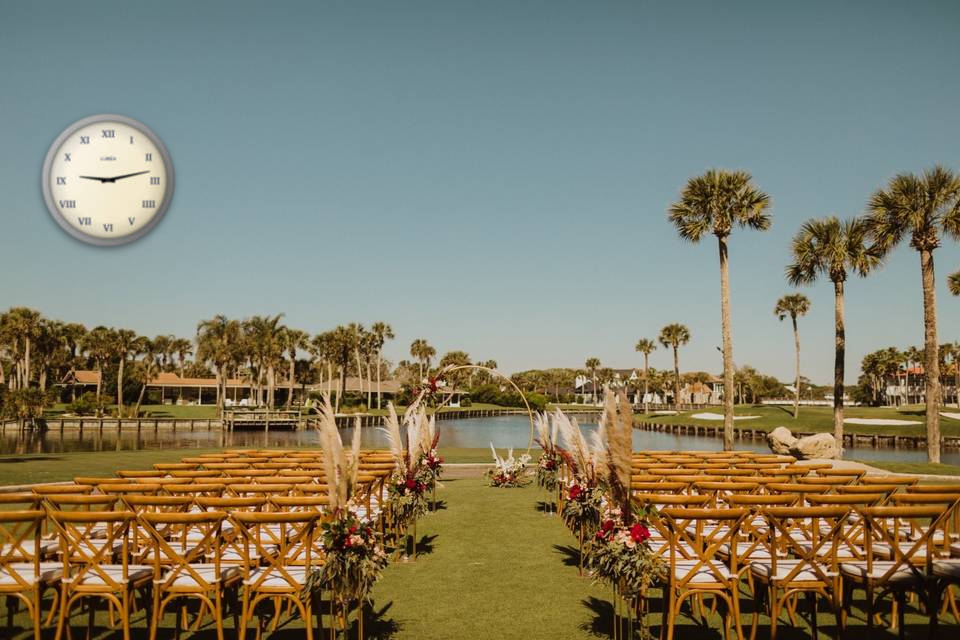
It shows 9,13
